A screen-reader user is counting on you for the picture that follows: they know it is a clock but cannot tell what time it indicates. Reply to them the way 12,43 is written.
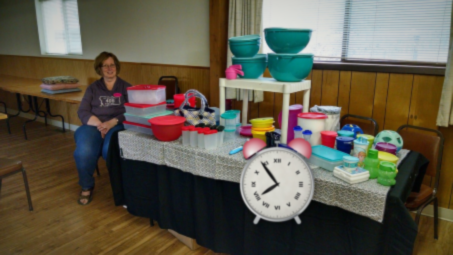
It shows 7,54
